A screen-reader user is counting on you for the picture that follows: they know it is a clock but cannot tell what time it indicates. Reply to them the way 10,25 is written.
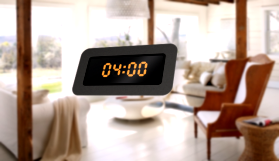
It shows 4,00
